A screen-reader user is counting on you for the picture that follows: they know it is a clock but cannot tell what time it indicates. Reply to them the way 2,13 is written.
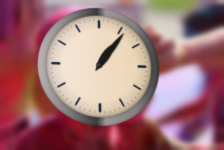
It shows 1,06
